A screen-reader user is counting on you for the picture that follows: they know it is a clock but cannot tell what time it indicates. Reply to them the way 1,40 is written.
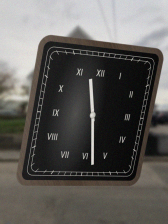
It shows 11,28
